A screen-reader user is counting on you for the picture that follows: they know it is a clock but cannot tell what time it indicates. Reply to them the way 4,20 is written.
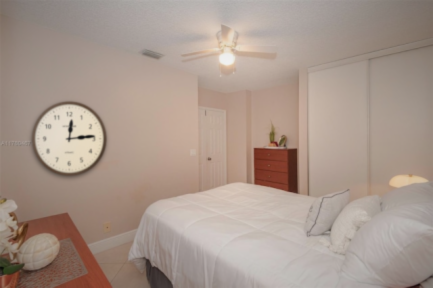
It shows 12,14
